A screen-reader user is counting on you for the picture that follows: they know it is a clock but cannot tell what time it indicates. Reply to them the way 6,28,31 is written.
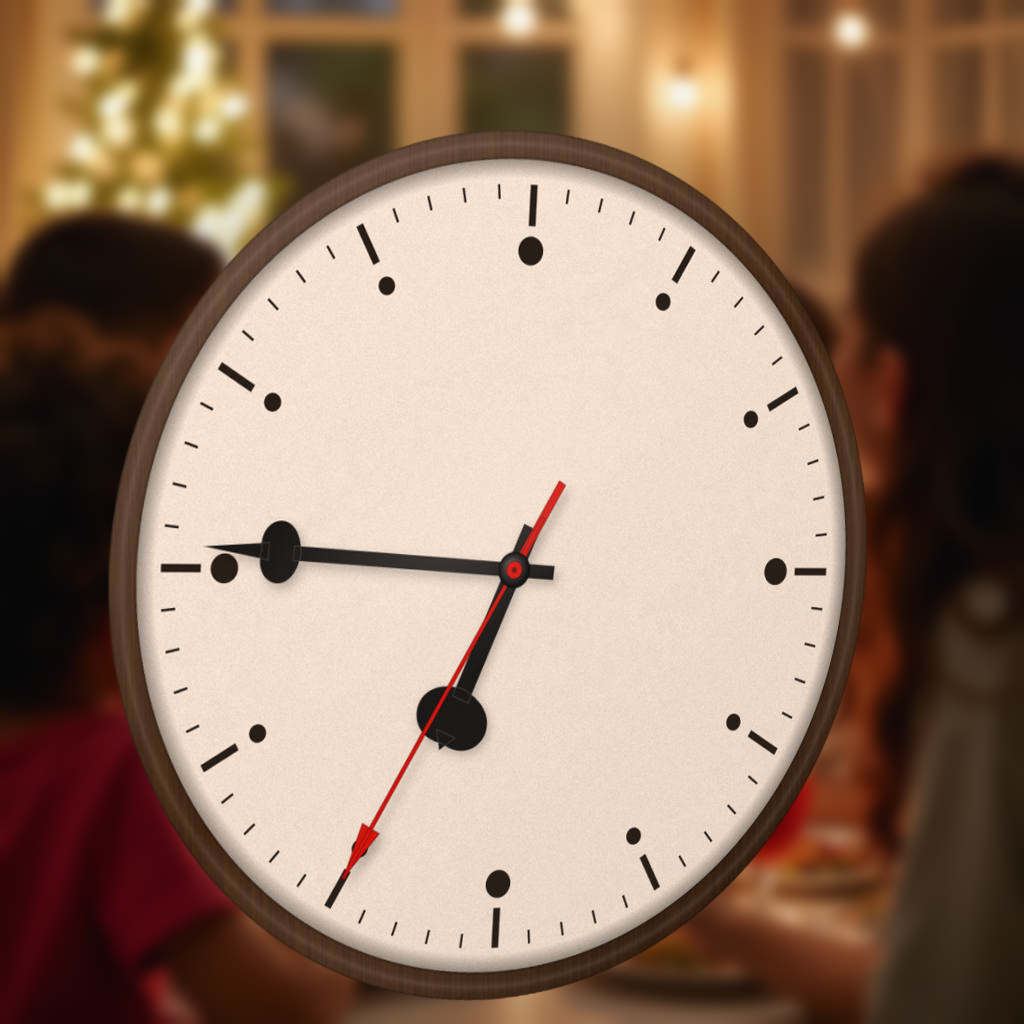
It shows 6,45,35
